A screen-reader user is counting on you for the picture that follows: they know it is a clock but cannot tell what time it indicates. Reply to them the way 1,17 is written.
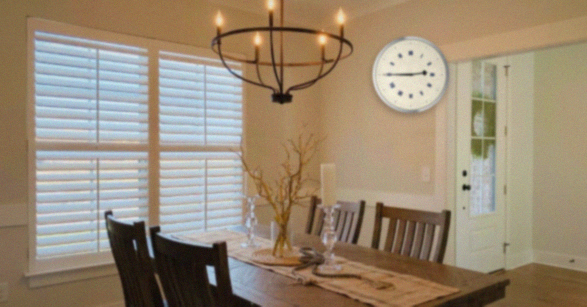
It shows 2,45
